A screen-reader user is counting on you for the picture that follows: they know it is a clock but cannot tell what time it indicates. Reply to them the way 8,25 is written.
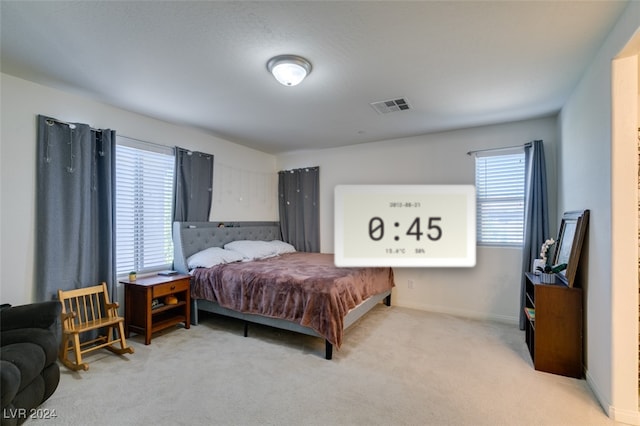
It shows 0,45
